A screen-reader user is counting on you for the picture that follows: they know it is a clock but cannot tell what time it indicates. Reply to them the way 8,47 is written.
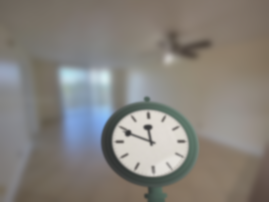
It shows 11,49
